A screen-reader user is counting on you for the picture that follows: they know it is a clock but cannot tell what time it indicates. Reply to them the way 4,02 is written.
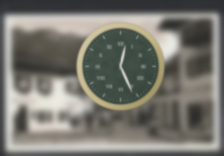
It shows 12,26
